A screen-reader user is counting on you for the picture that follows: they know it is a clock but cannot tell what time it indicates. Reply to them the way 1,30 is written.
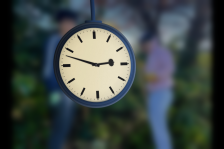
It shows 2,48
